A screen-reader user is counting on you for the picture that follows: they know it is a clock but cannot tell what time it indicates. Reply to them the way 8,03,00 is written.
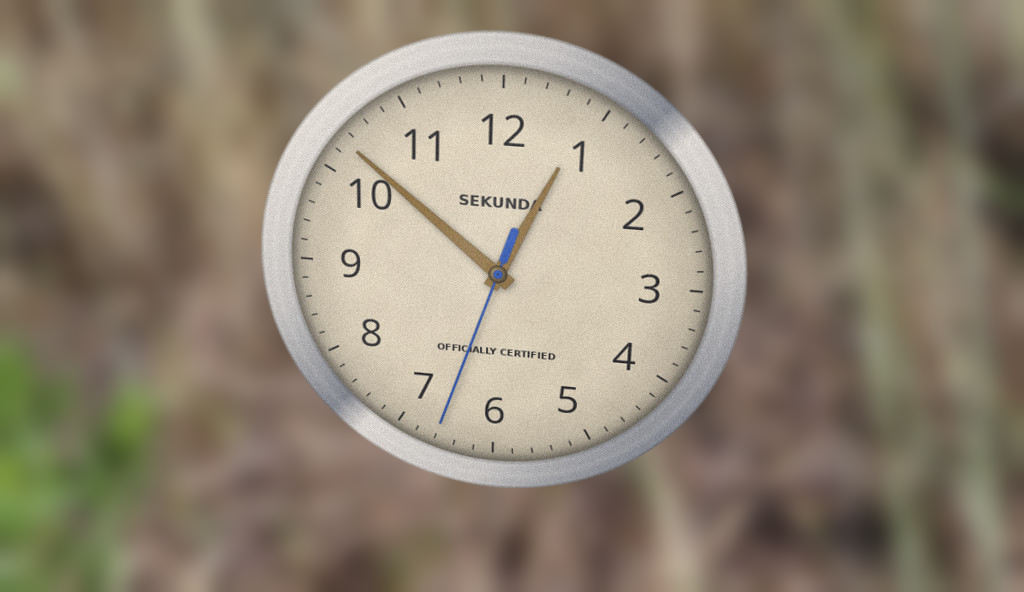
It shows 12,51,33
